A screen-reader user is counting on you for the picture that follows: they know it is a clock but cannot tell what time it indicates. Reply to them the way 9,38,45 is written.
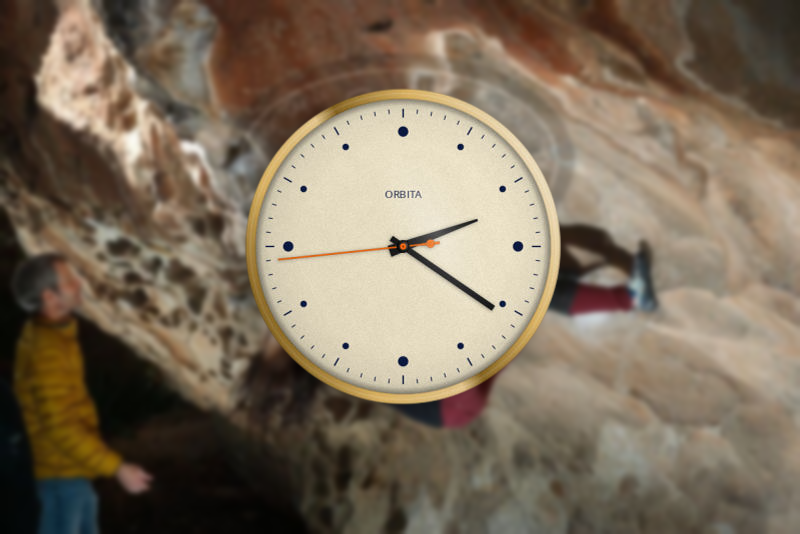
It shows 2,20,44
